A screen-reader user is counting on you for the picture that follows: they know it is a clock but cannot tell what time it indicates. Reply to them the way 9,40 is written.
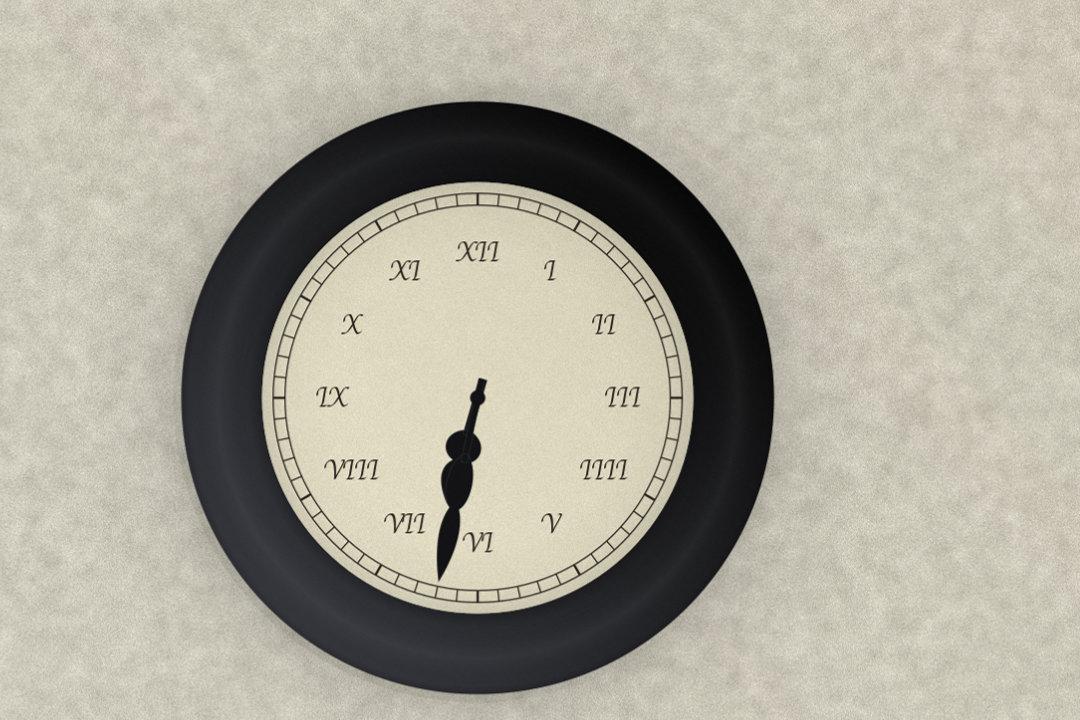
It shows 6,32
